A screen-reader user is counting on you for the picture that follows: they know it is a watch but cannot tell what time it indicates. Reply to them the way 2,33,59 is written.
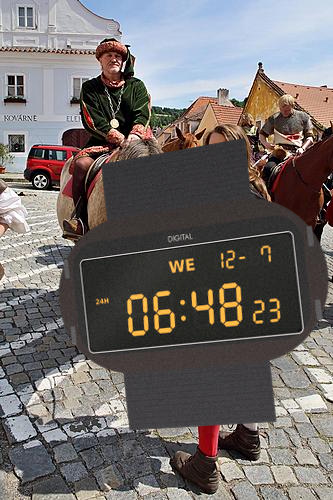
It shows 6,48,23
